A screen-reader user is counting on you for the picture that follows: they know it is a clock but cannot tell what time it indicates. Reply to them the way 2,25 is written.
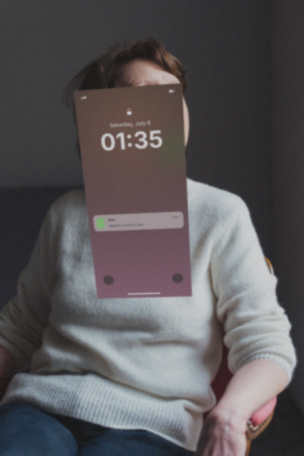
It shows 1,35
